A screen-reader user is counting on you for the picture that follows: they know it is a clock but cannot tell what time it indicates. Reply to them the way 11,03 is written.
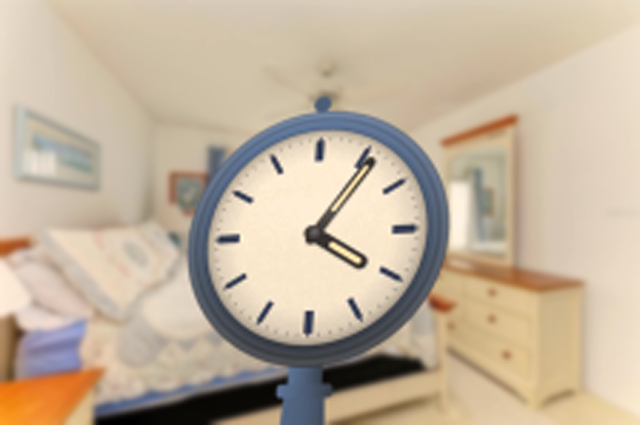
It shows 4,06
